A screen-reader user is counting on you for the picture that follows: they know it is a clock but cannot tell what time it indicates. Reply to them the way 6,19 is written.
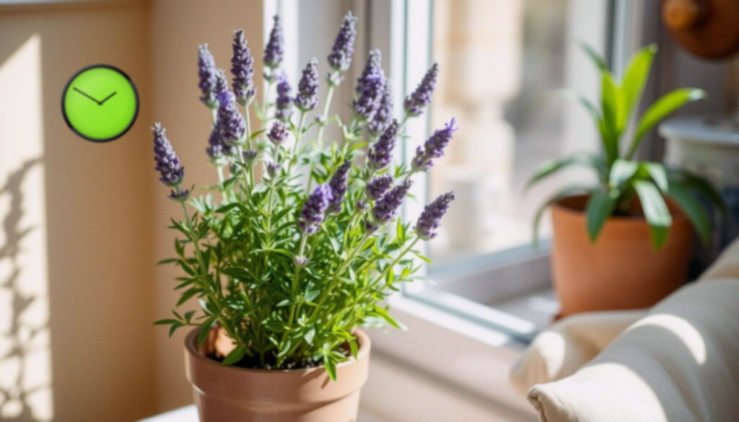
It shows 1,50
